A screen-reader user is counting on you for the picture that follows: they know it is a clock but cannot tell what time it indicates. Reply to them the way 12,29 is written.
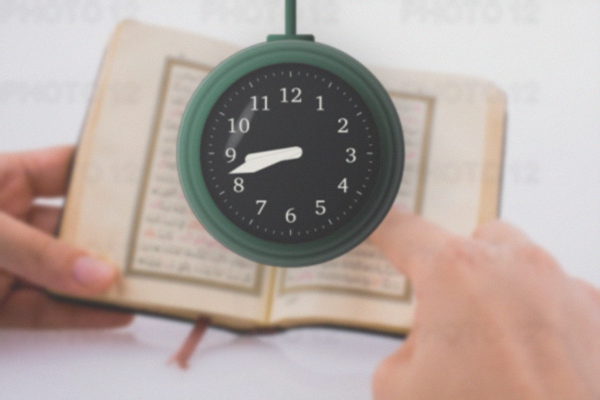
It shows 8,42
